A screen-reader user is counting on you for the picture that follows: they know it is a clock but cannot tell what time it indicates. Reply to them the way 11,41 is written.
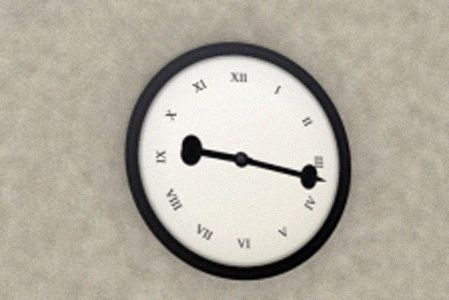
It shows 9,17
